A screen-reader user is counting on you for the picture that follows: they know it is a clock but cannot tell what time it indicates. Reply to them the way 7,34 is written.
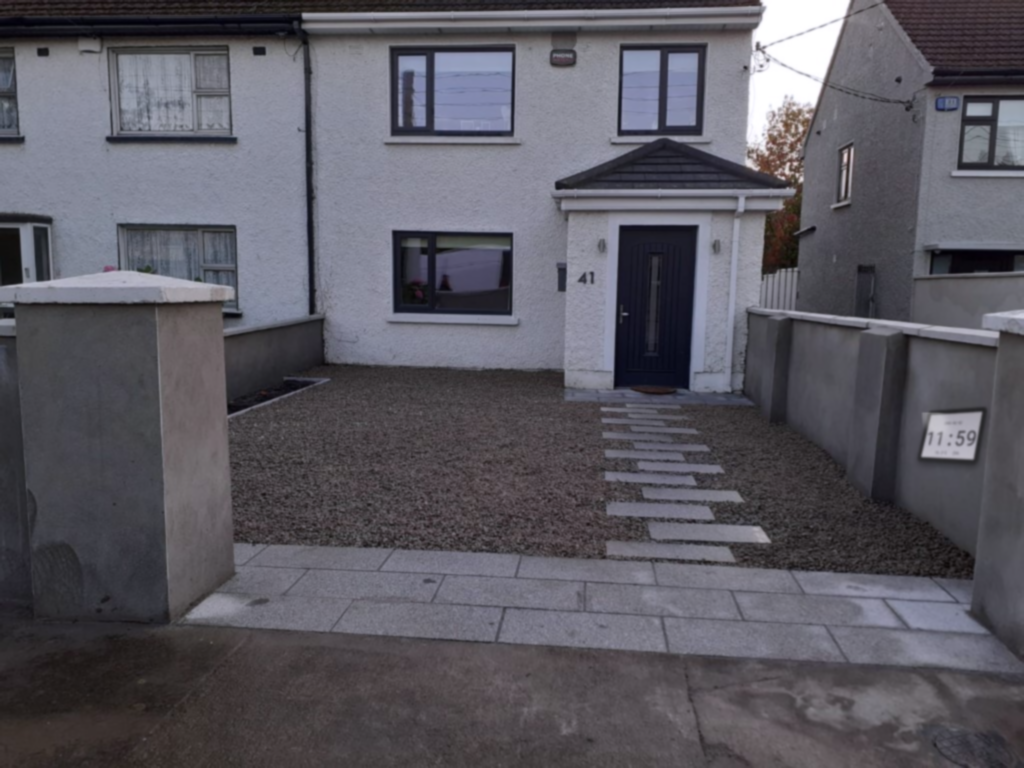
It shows 11,59
